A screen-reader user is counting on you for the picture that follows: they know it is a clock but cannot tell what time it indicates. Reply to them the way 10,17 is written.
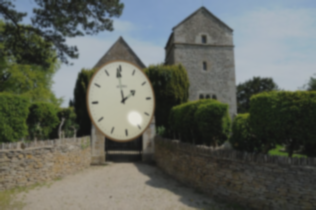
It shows 1,59
